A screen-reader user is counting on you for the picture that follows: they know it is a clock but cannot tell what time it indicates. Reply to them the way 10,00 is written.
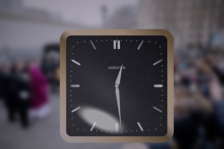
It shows 12,29
